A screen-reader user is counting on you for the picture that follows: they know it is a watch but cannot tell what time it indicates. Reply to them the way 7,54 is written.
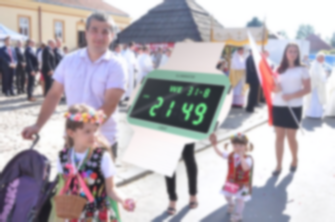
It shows 21,49
